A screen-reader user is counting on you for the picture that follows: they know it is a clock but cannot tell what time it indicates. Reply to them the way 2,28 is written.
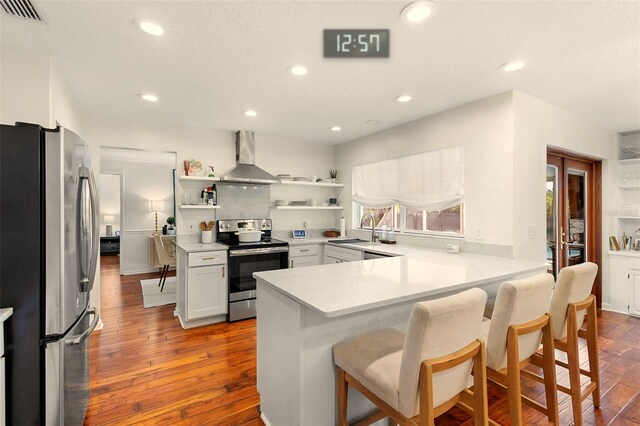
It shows 12,57
